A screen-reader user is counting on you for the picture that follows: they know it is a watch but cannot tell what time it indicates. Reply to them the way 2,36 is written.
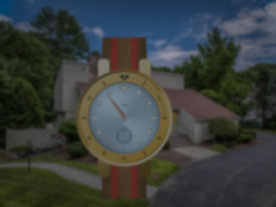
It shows 10,54
